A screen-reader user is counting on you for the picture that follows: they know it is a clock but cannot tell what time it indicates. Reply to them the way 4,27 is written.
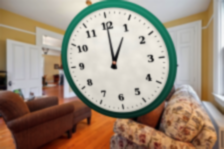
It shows 1,00
